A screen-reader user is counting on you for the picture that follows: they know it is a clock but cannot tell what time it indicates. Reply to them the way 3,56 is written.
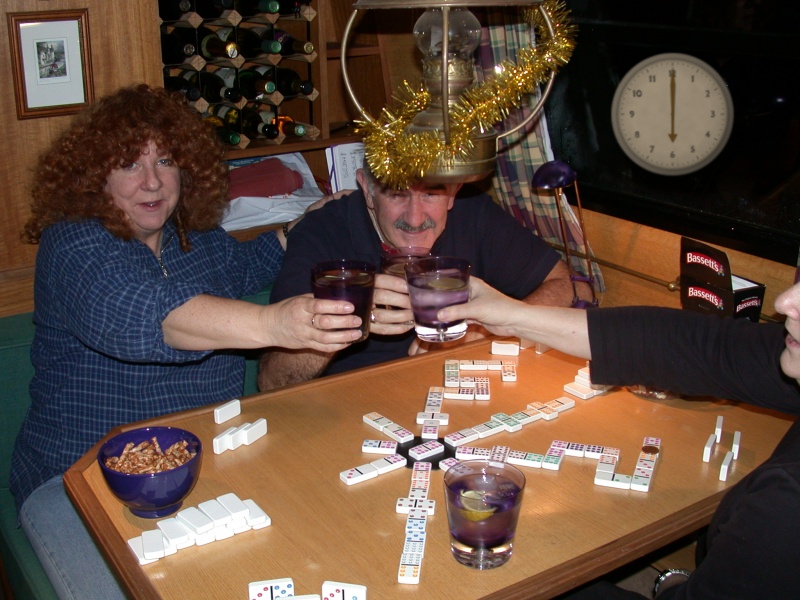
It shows 6,00
